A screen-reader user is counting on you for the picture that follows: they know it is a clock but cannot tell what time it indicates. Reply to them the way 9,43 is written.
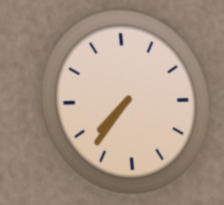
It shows 7,37
